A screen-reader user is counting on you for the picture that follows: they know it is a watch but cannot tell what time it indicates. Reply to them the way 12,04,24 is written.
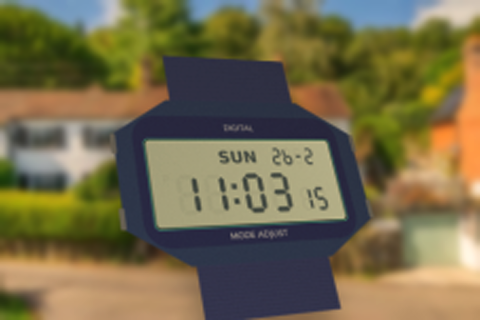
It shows 11,03,15
